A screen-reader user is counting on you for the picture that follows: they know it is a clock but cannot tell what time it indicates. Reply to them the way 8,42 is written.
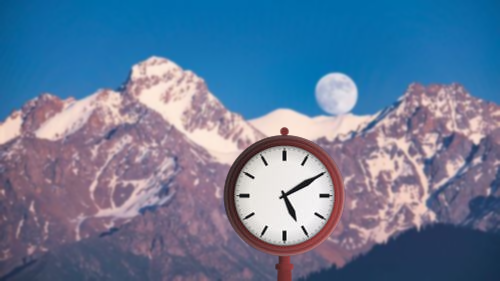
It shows 5,10
